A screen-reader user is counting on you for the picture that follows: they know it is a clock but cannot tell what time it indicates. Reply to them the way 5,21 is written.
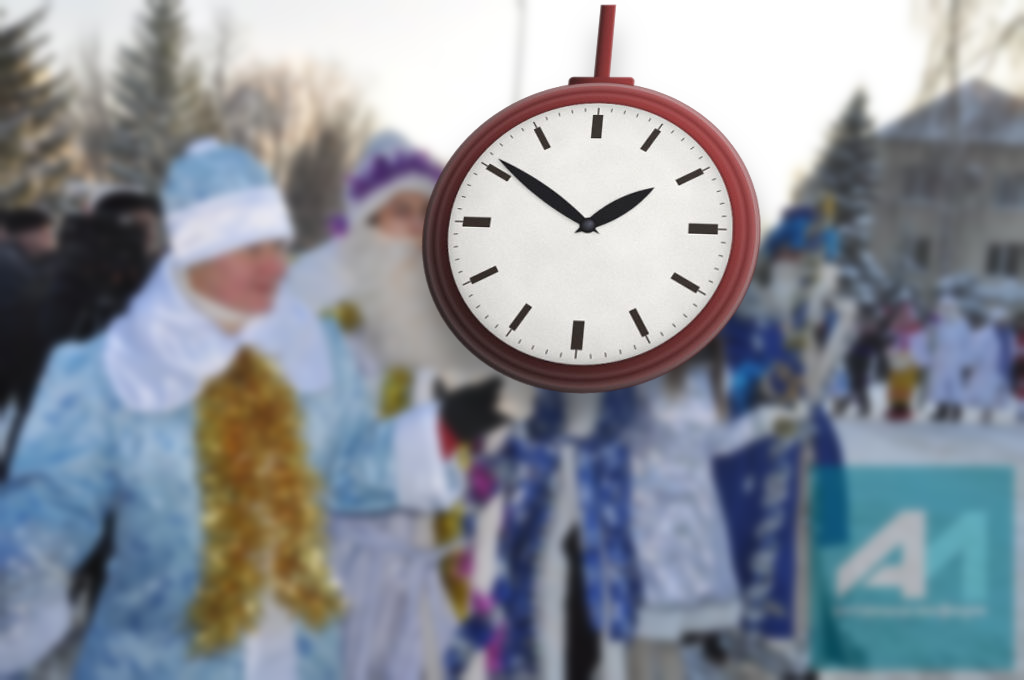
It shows 1,51
